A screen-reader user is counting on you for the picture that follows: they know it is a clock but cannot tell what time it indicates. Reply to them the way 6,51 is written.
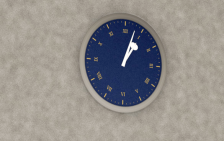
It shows 1,03
